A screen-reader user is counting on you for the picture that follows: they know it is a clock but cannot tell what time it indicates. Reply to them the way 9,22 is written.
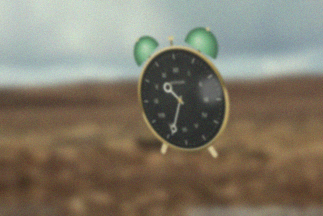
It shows 10,34
